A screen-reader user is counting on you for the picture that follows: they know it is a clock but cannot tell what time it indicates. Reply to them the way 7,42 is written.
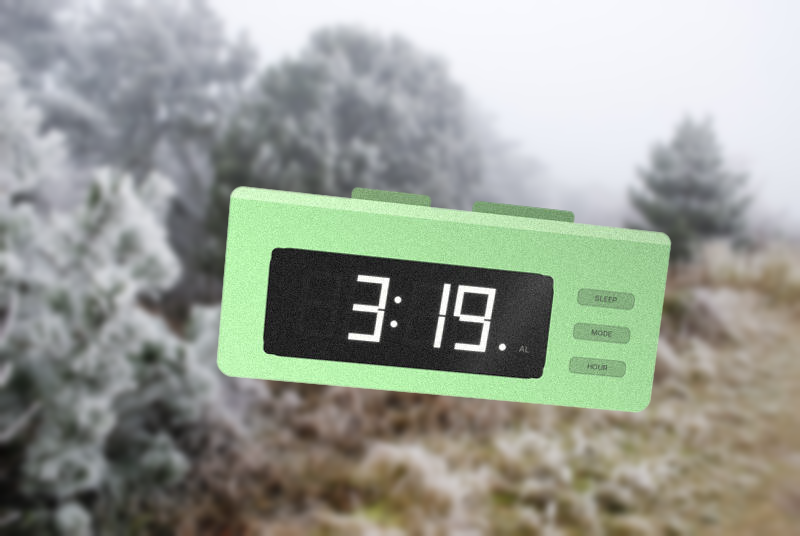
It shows 3,19
